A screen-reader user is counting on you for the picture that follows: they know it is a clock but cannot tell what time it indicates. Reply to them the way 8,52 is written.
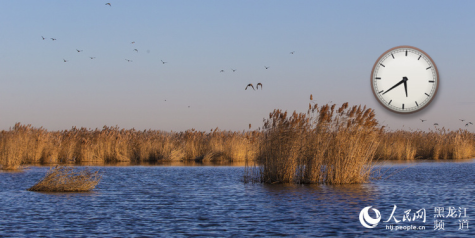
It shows 5,39
